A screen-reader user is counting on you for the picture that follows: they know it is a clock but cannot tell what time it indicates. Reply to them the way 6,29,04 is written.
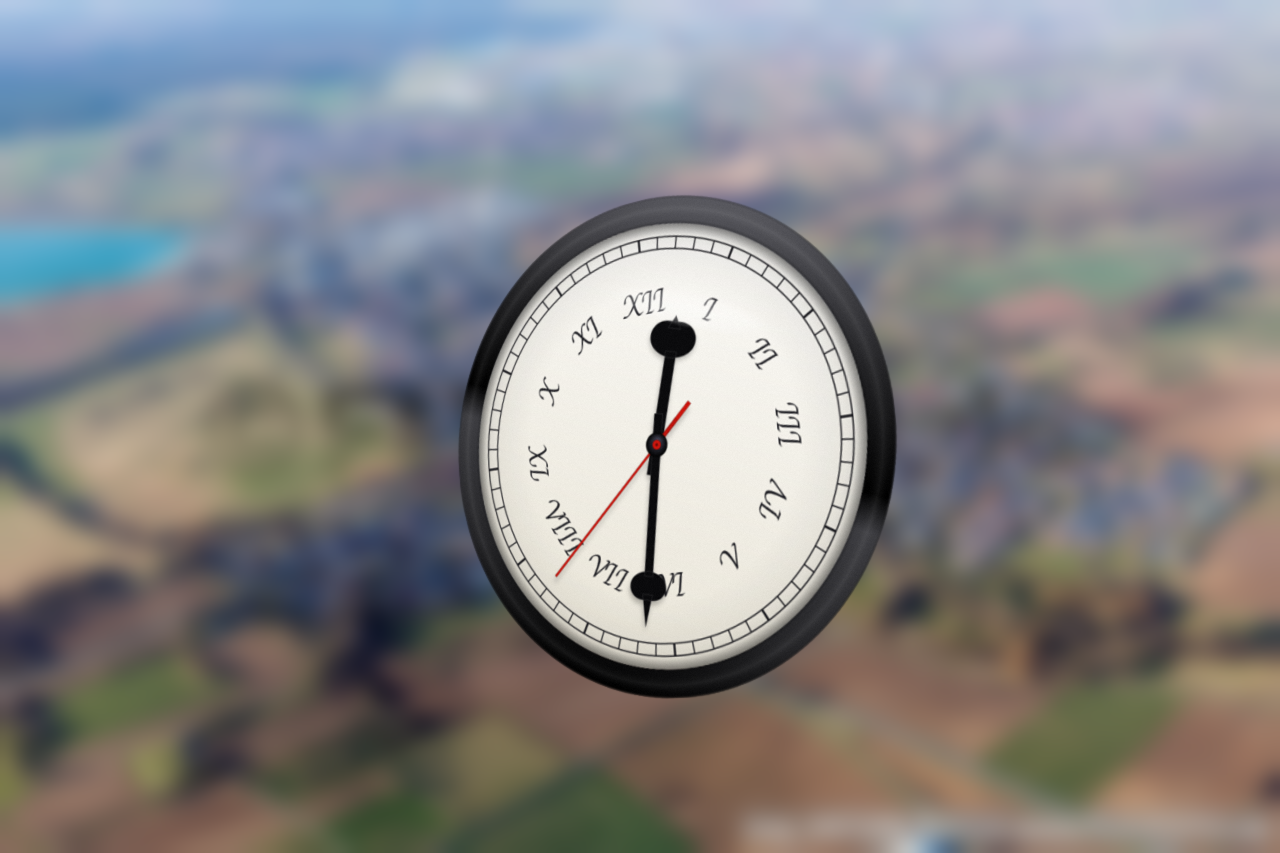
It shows 12,31,38
